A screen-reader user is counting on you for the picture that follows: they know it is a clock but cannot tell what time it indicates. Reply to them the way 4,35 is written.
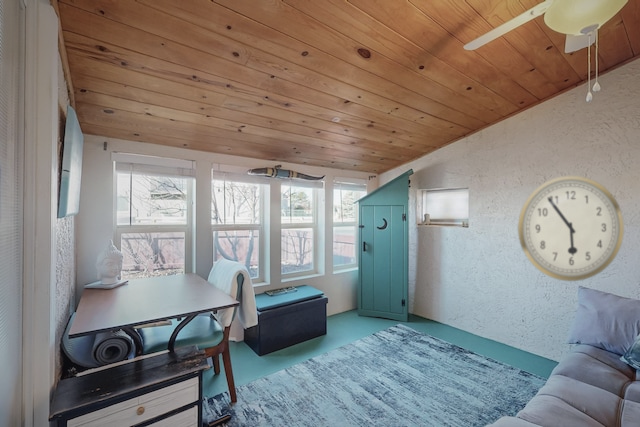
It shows 5,54
